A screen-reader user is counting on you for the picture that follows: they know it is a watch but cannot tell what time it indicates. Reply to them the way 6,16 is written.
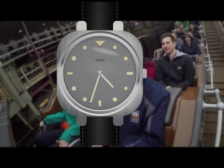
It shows 4,33
